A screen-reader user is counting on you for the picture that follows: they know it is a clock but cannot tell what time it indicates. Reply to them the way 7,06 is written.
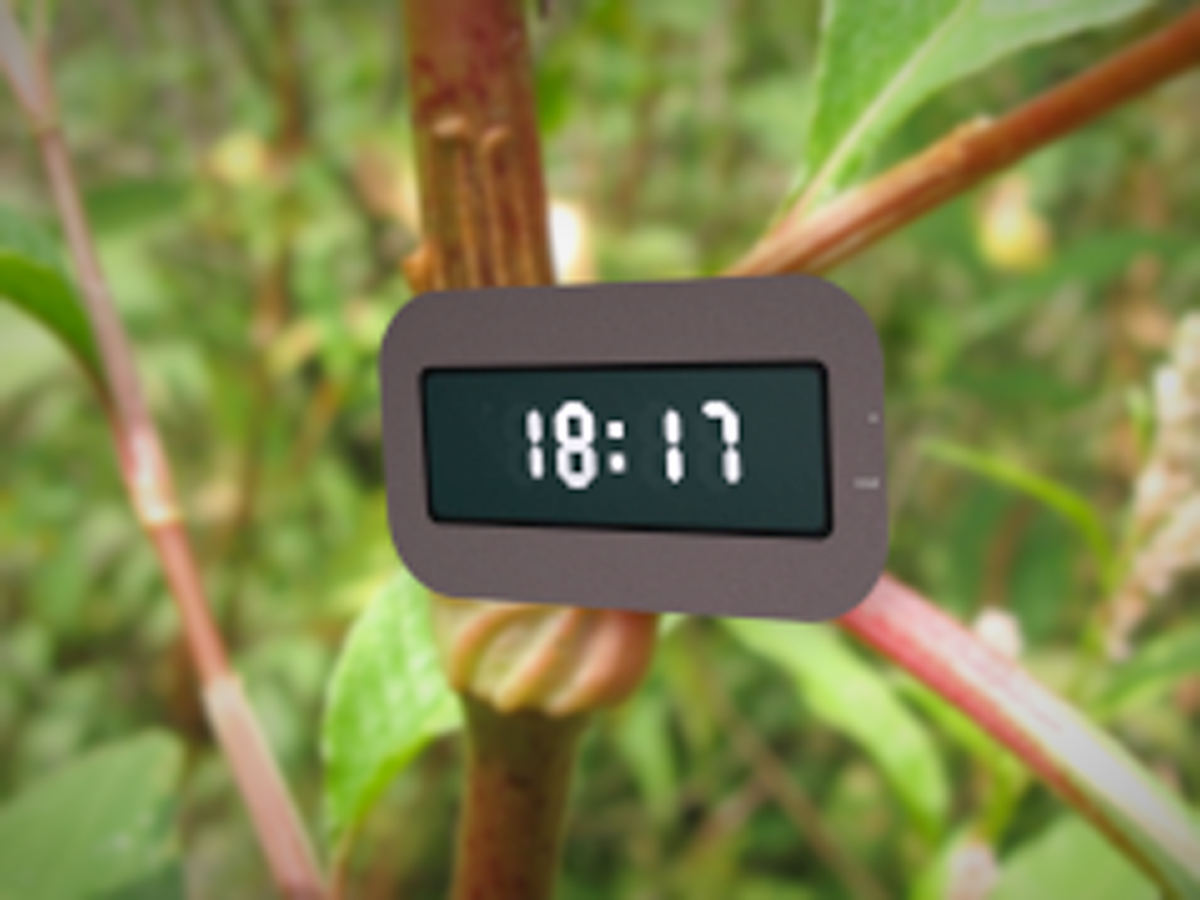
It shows 18,17
